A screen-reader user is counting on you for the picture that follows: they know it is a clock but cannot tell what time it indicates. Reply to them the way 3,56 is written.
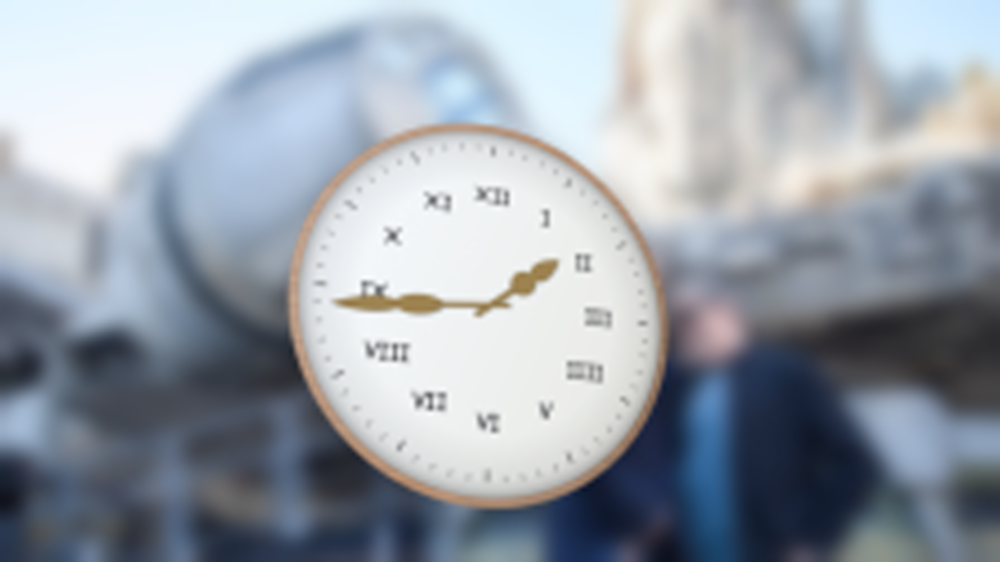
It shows 1,44
